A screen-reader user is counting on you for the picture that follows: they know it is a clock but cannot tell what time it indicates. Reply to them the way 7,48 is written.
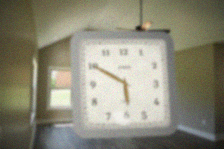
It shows 5,50
